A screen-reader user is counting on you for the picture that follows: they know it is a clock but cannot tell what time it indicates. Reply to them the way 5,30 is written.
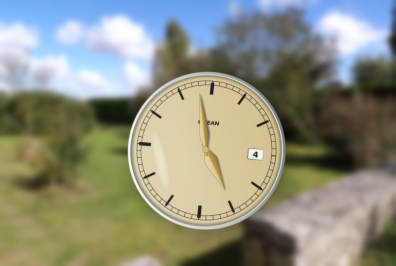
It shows 4,58
